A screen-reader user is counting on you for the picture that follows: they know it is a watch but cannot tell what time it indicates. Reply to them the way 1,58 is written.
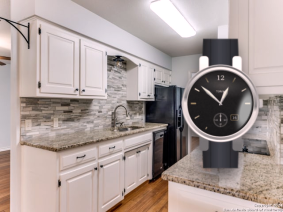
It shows 12,52
